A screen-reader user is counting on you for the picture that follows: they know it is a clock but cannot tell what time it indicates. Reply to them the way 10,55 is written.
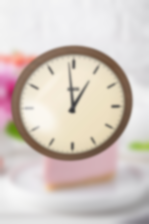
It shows 12,59
